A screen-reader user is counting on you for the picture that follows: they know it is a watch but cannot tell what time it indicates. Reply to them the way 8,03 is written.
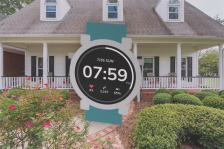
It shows 7,59
